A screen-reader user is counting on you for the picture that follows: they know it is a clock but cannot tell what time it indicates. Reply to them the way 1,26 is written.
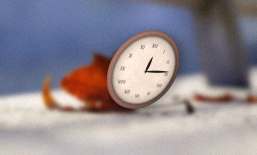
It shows 12,14
